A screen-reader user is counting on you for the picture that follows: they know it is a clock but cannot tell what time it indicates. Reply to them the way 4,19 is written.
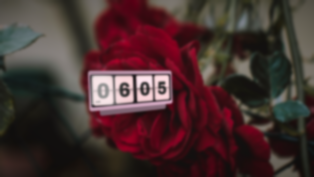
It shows 6,05
